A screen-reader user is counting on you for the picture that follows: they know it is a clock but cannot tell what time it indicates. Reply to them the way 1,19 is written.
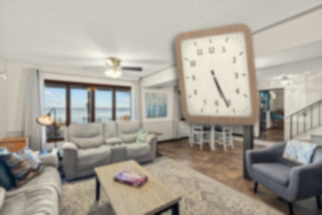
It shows 5,26
